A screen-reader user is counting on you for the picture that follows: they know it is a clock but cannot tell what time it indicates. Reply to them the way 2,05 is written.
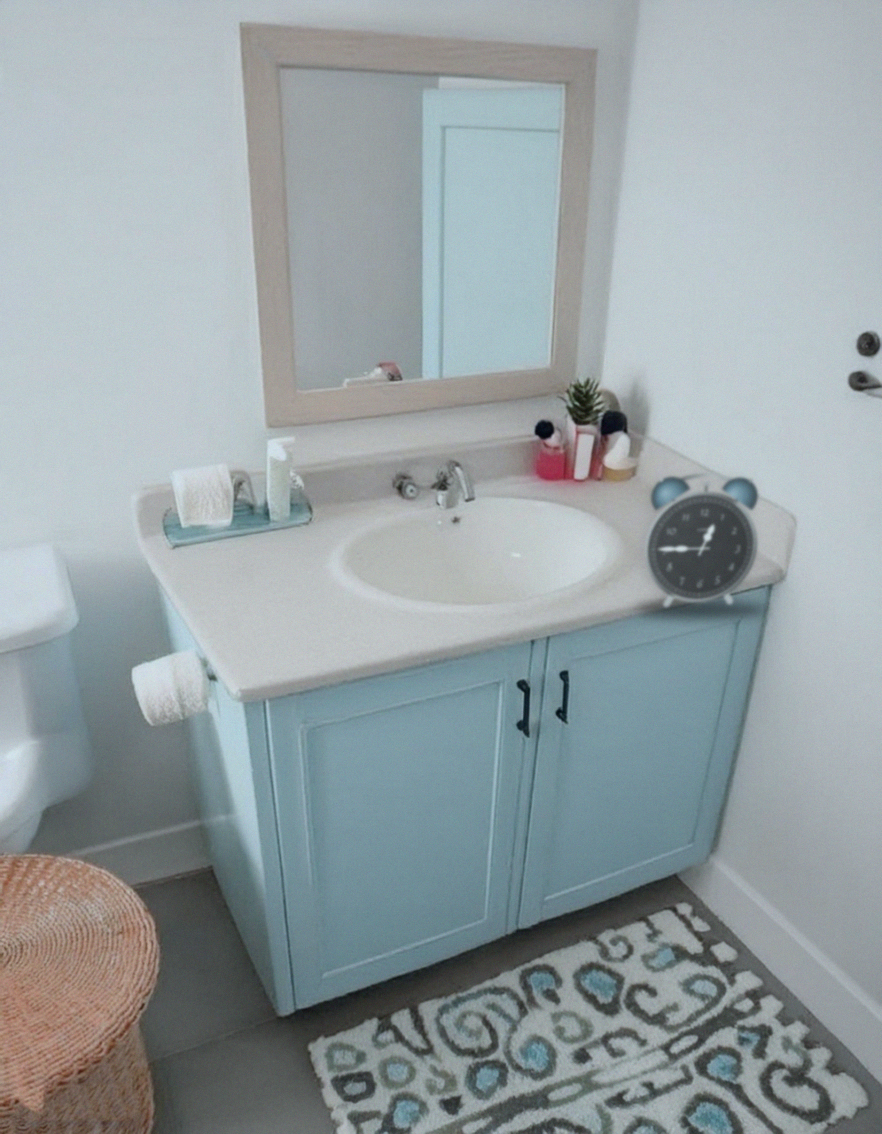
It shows 12,45
